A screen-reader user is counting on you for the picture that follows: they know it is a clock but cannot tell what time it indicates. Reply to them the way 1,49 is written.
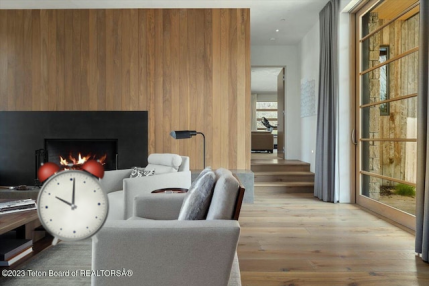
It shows 10,01
